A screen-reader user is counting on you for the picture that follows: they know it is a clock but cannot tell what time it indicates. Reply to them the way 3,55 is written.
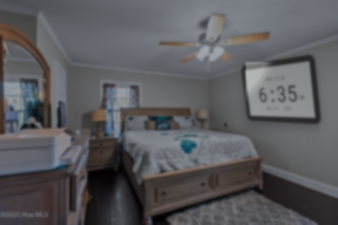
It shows 6,35
